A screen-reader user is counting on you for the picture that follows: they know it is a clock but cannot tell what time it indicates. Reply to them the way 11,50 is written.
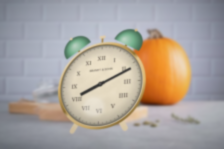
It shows 8,11
